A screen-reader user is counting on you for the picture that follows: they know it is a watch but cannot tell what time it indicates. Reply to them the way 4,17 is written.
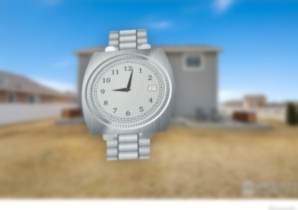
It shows 9,02
